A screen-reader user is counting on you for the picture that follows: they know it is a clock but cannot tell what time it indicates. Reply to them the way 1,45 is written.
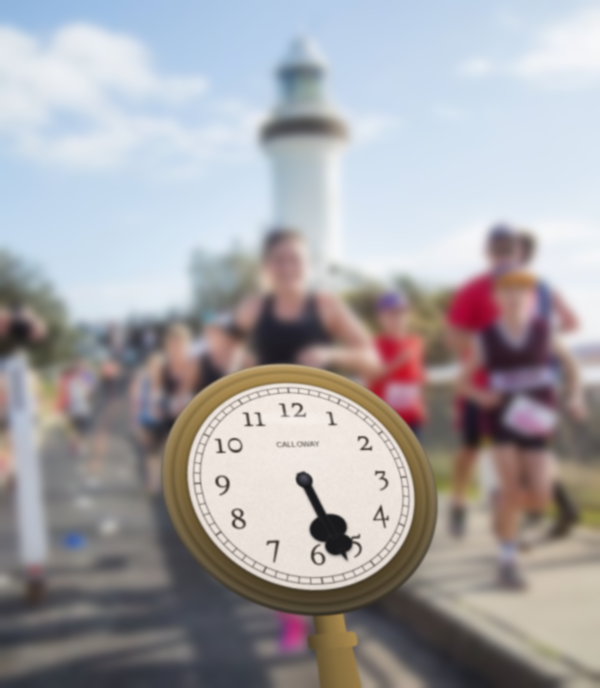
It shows 5,27
